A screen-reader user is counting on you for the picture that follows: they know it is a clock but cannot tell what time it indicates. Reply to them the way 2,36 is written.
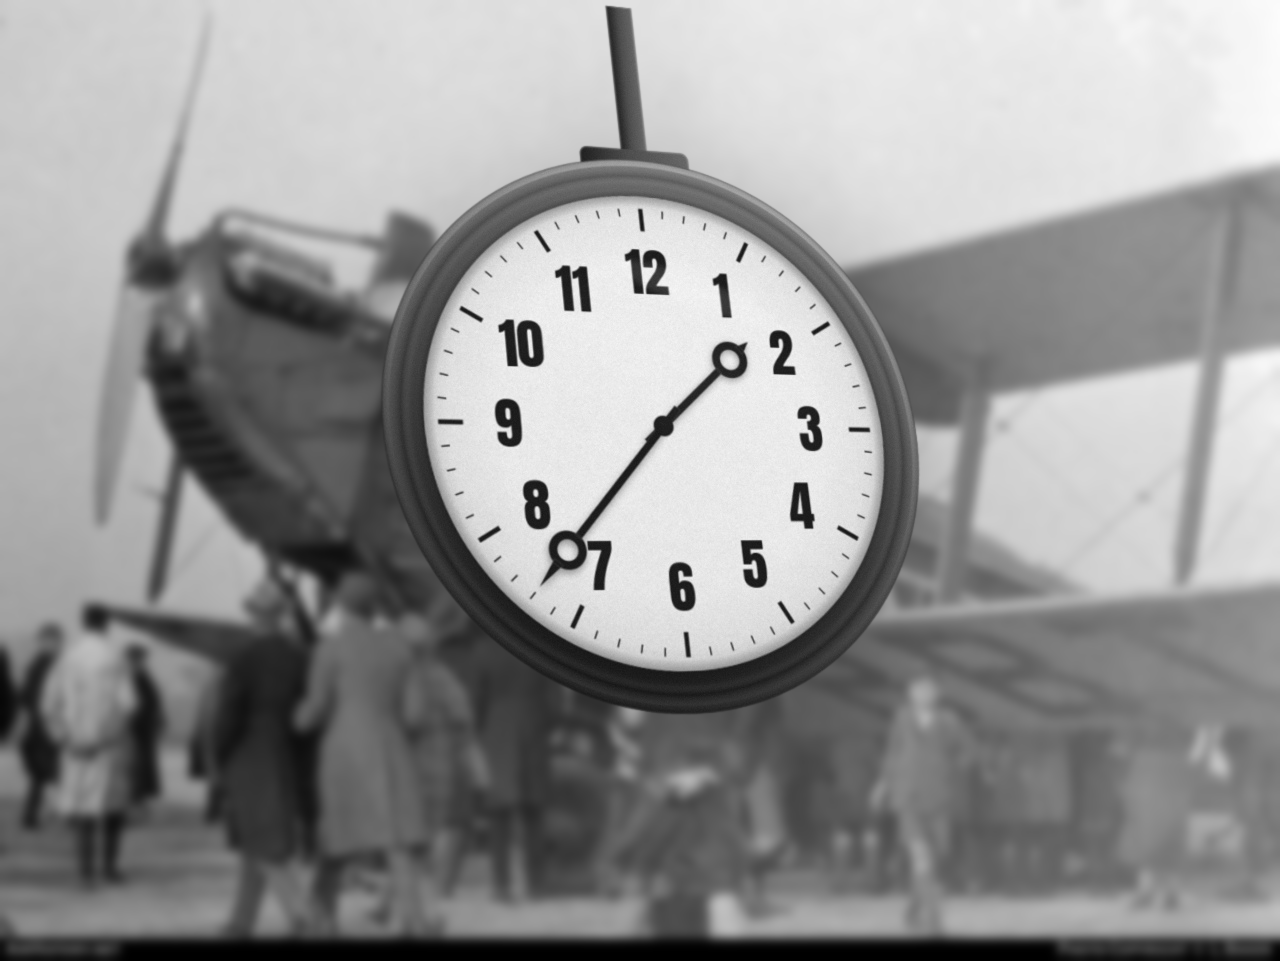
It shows 1,37
